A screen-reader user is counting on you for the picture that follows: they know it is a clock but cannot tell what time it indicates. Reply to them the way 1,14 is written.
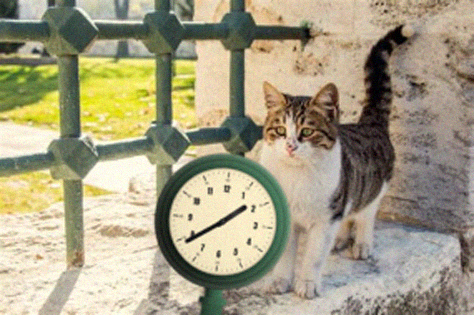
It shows 1,39
